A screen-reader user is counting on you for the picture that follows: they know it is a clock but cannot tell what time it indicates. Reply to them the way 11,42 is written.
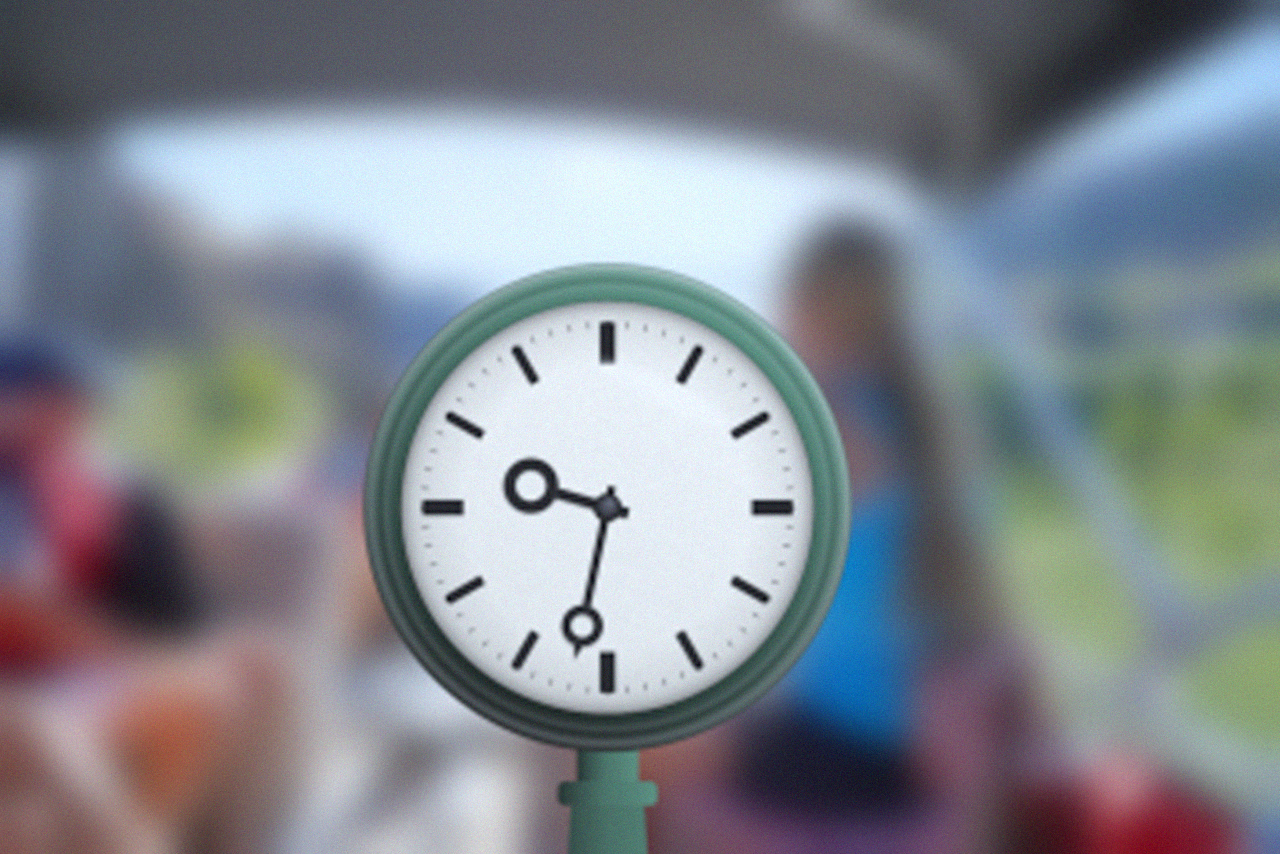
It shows 9,32
